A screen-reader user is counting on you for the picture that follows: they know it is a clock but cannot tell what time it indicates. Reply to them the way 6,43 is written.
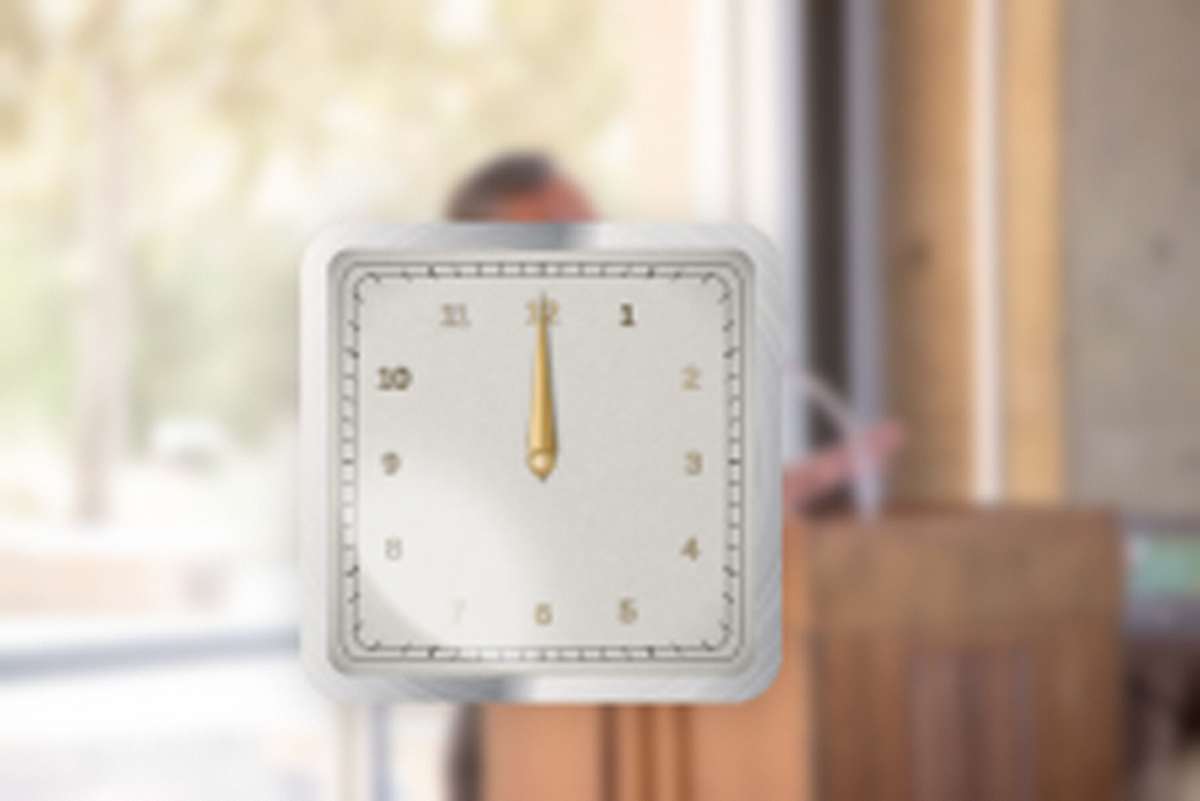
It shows 12,00
